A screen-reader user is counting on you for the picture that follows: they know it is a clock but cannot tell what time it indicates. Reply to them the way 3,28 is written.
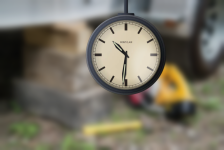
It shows 10,31
